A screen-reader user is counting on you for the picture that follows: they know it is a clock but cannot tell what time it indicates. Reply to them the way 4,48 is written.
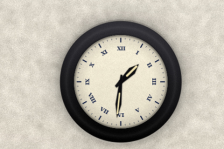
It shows 1,31
